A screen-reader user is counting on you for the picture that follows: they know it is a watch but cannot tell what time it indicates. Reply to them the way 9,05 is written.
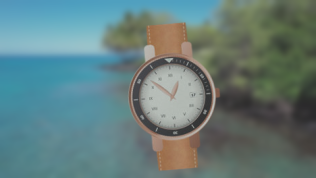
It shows 12,52
